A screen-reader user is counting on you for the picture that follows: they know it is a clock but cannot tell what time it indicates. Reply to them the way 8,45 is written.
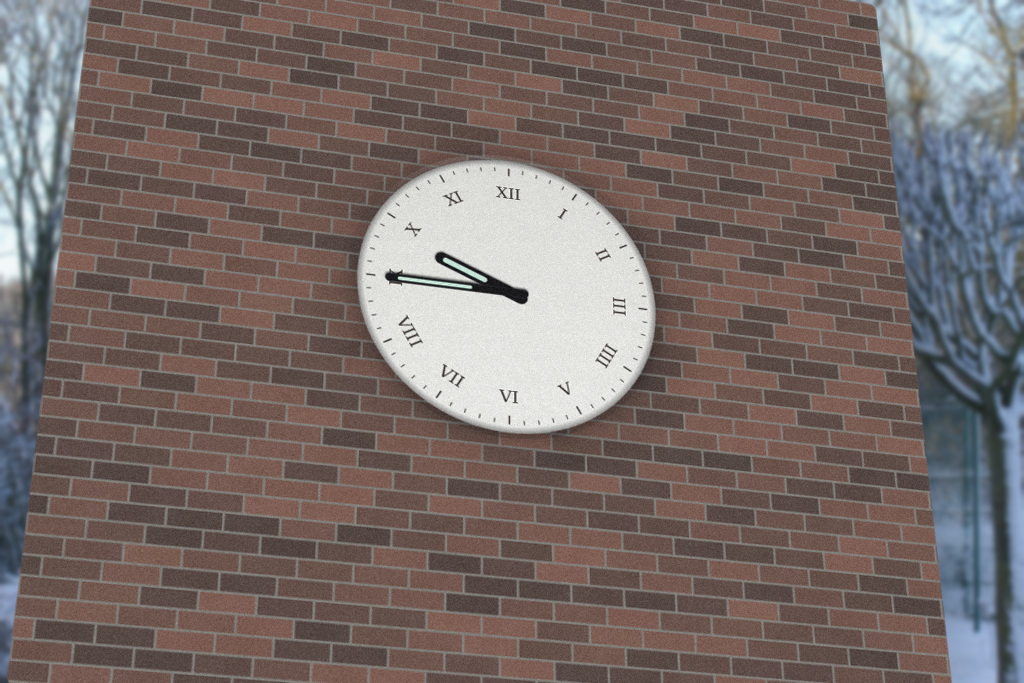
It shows 9,45
